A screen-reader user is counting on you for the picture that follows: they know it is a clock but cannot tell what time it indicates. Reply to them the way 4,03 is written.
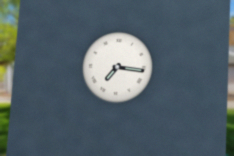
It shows 7,16
